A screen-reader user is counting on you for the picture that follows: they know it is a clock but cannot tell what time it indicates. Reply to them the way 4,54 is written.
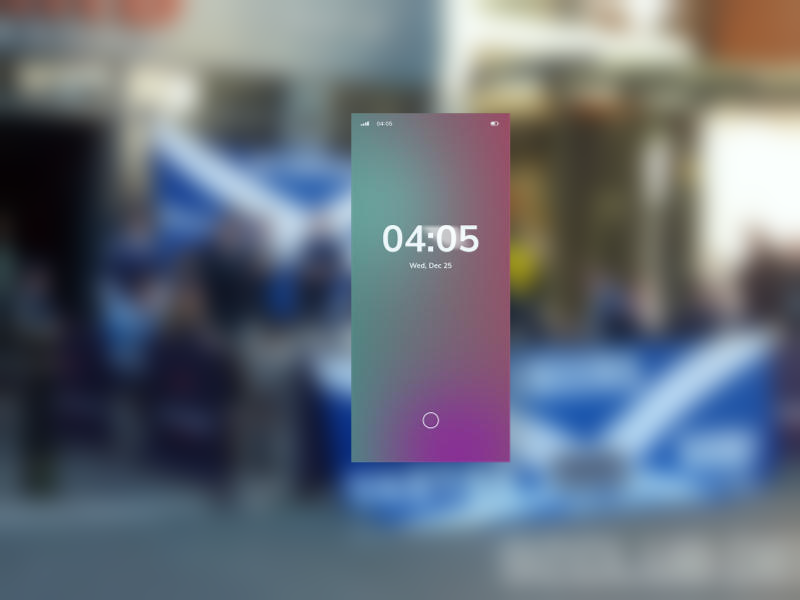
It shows 4,05
